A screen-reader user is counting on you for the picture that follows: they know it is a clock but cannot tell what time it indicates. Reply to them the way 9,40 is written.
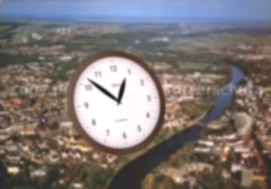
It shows 12,52
